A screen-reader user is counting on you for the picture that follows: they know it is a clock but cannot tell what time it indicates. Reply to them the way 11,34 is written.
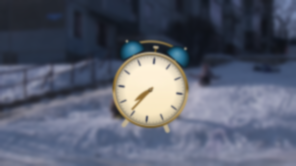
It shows 7,36
